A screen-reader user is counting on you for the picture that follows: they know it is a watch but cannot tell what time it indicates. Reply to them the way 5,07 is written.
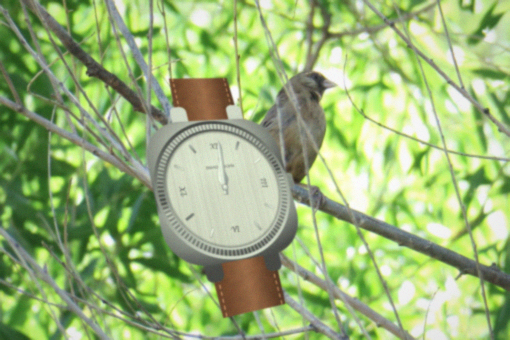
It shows 12,01
